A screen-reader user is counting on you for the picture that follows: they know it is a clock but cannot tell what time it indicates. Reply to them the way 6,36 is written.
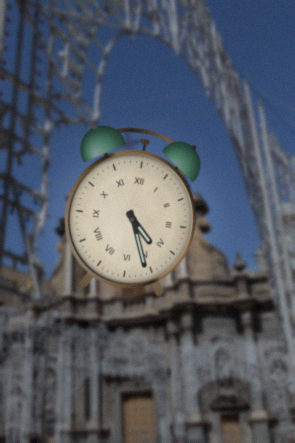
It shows 4,26
